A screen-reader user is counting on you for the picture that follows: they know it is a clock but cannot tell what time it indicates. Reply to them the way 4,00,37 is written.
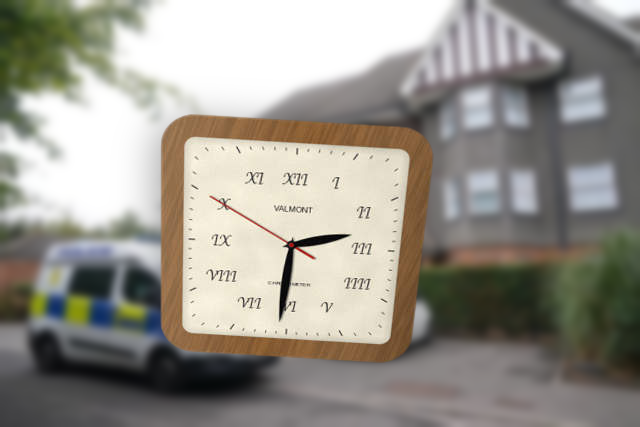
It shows 2,30,50
